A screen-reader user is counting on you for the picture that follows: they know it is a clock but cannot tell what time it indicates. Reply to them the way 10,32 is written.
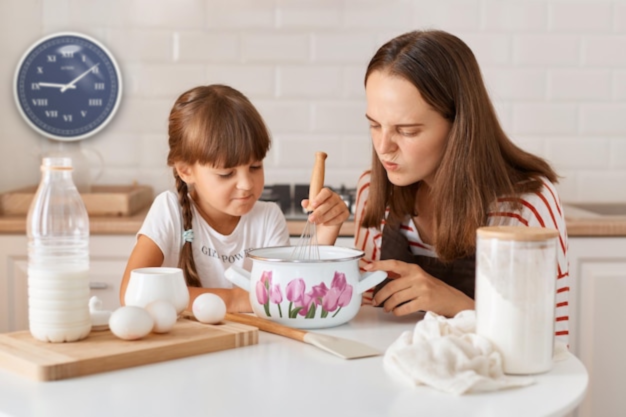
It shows 9,09
